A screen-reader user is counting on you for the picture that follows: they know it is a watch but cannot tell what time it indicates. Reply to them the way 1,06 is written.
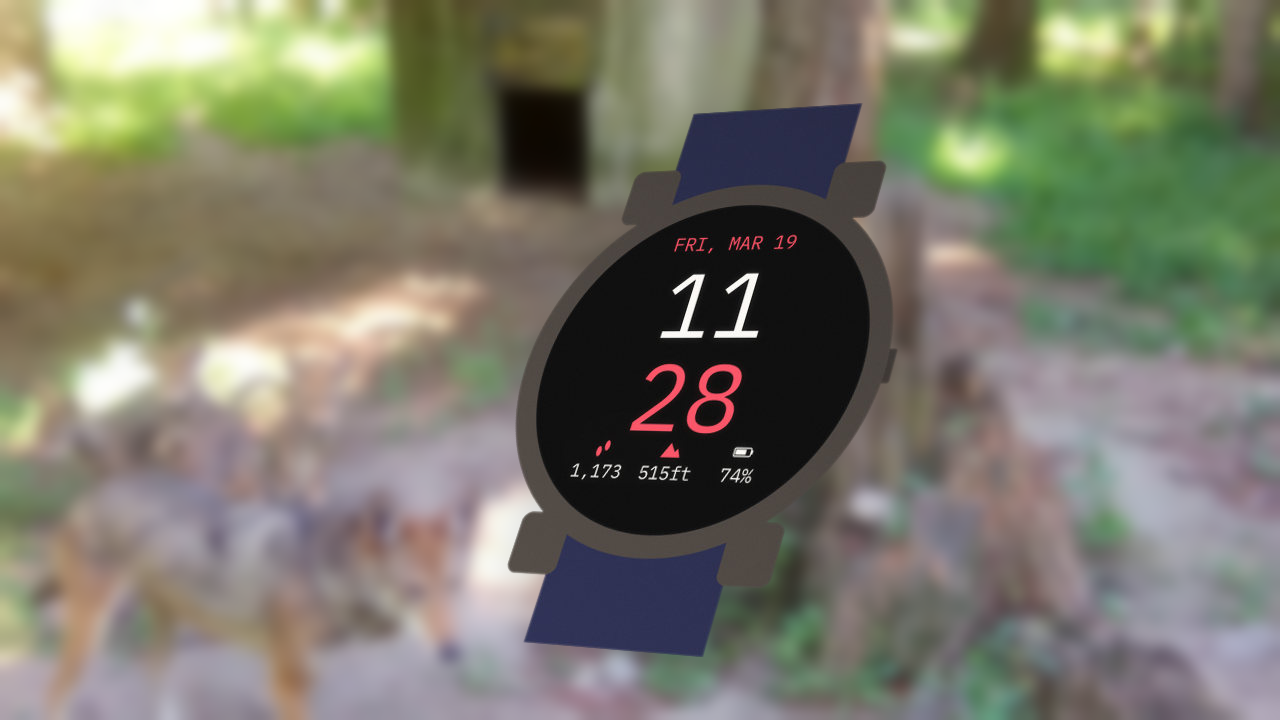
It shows 11,28
